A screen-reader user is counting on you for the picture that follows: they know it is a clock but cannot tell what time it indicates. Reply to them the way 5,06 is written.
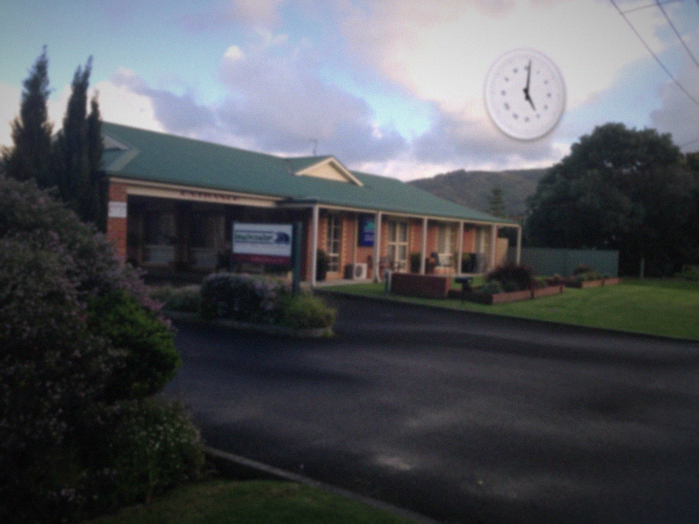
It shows 5,01
